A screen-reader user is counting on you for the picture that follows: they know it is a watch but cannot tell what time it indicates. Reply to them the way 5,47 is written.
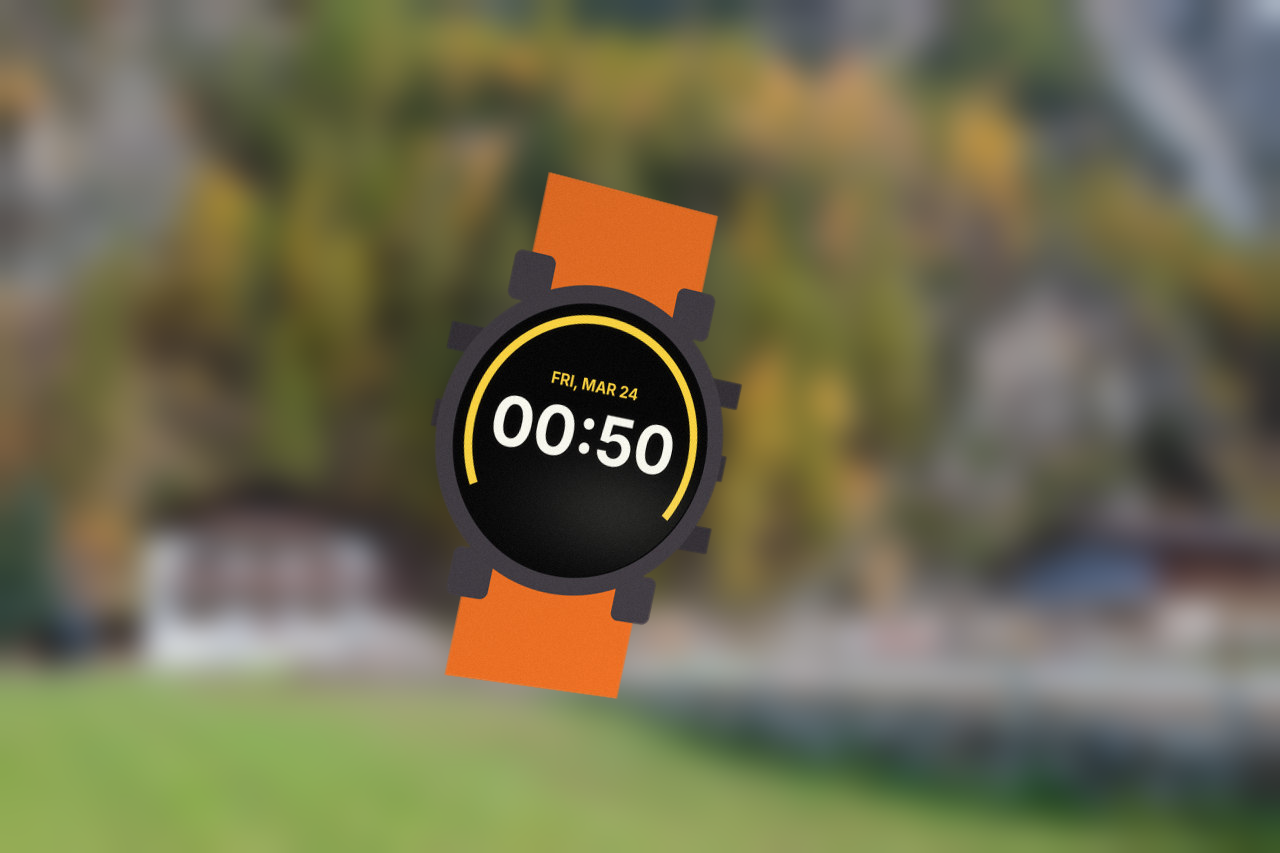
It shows 0,50
